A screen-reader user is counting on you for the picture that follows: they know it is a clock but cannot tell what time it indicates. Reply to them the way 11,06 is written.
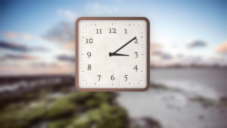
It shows 3,09
